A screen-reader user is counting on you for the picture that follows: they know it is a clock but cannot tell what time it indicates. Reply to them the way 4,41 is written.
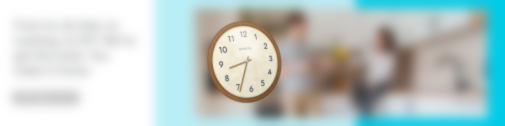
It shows 8,34
